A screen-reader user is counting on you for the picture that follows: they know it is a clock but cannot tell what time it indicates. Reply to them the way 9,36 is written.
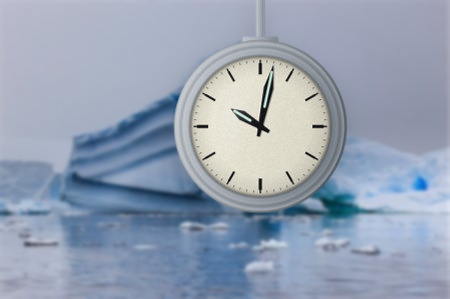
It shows 10,02
